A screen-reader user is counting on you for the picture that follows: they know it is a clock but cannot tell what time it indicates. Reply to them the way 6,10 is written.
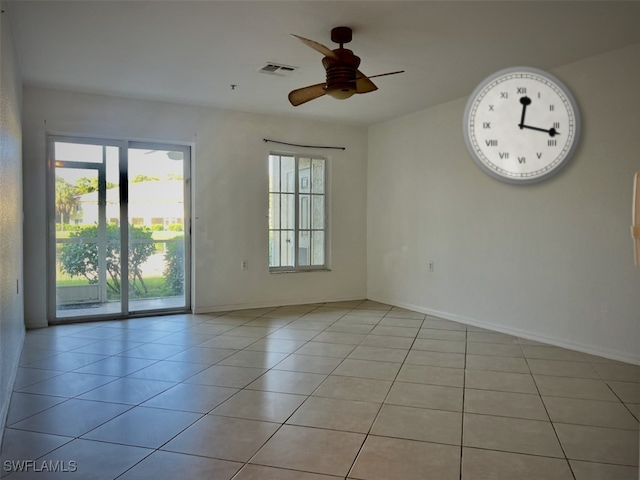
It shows 12,17
